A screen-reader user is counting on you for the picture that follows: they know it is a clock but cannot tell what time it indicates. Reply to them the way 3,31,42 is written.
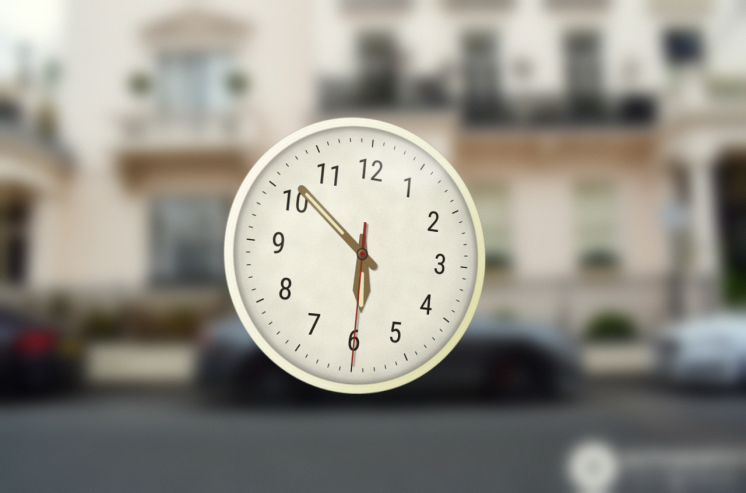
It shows 5,51,30
